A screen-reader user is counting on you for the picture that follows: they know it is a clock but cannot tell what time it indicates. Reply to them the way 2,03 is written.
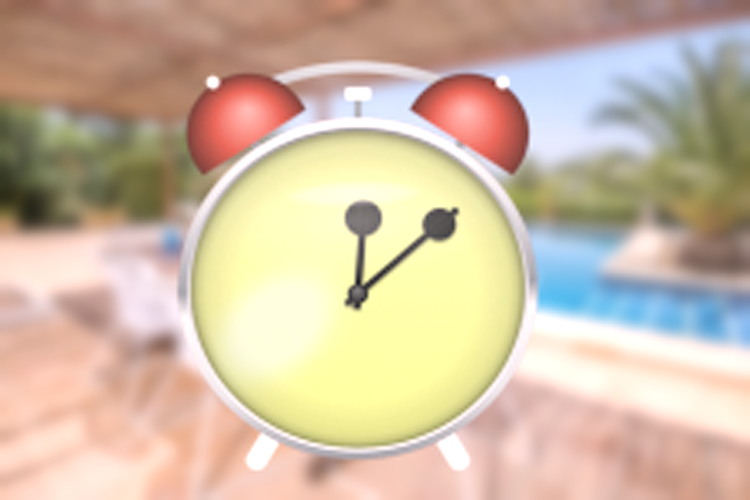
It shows 12,08
